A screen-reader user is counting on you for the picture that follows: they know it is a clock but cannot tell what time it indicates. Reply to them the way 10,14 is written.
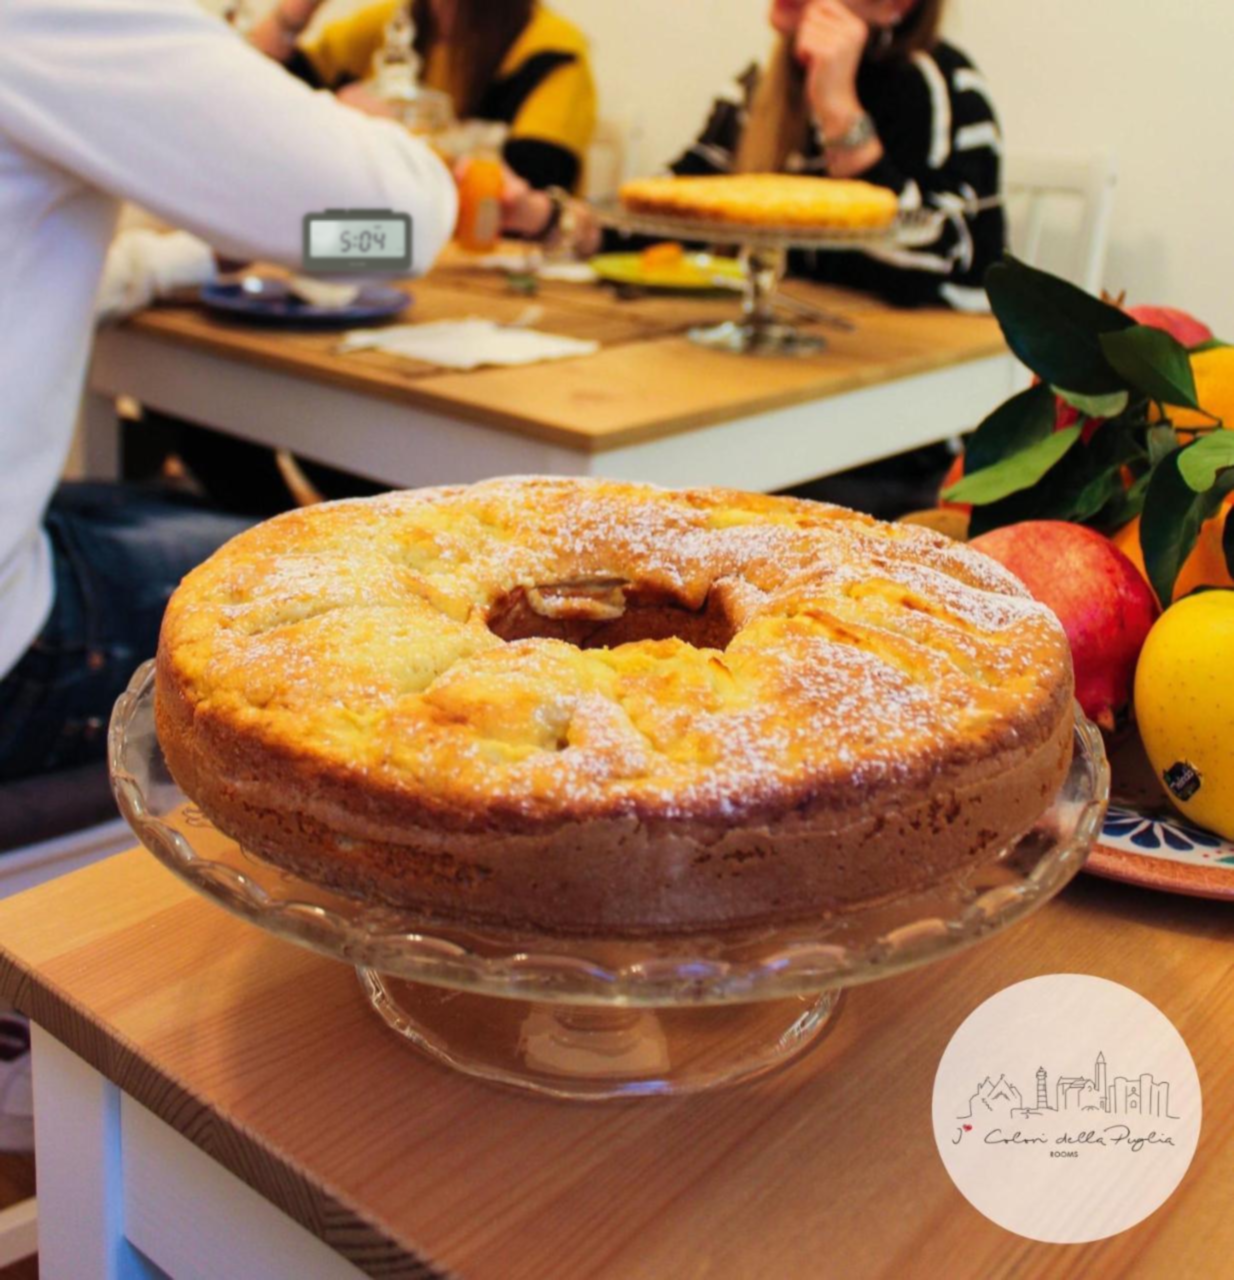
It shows 5,04
